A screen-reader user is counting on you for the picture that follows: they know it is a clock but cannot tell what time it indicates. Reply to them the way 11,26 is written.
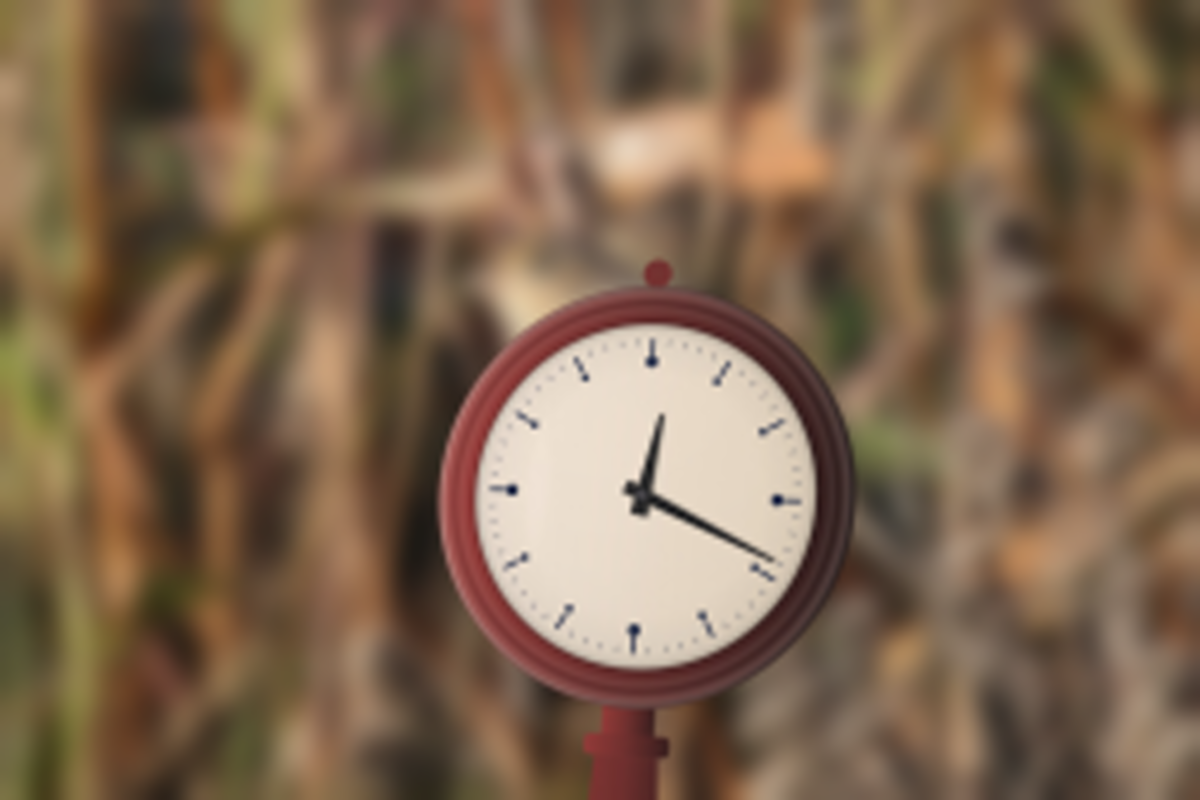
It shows 12,19
